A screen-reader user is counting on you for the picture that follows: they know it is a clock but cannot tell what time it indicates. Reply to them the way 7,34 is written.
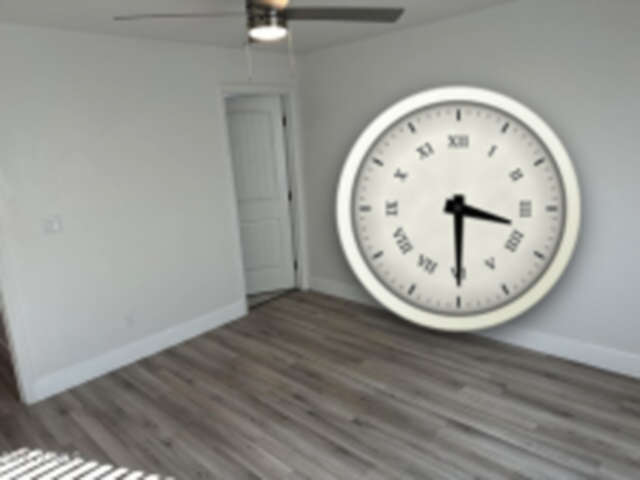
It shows 3,30
